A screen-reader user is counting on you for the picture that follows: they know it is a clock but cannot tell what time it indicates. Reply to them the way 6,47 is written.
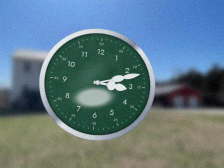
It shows 3,12
